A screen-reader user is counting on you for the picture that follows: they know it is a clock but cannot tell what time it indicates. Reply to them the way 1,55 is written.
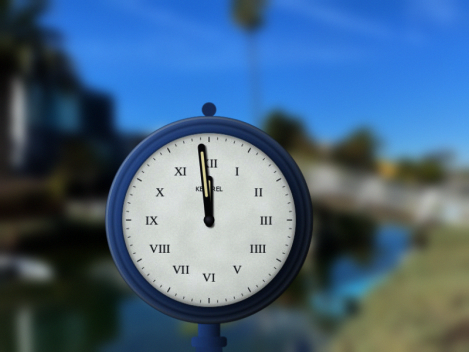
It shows 11,59
